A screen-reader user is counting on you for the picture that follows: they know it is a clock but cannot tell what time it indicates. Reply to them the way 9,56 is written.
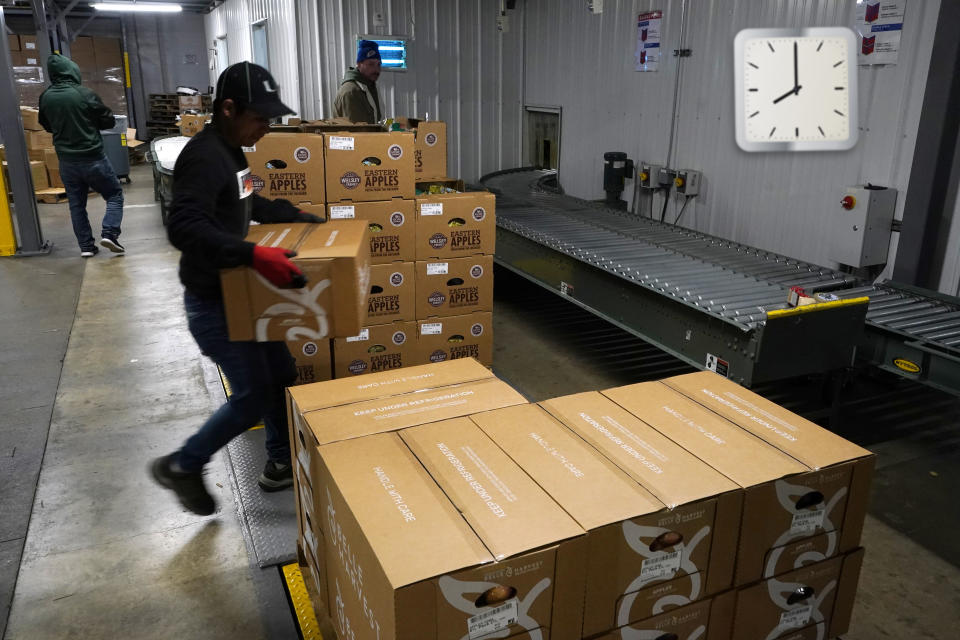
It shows 8,00
